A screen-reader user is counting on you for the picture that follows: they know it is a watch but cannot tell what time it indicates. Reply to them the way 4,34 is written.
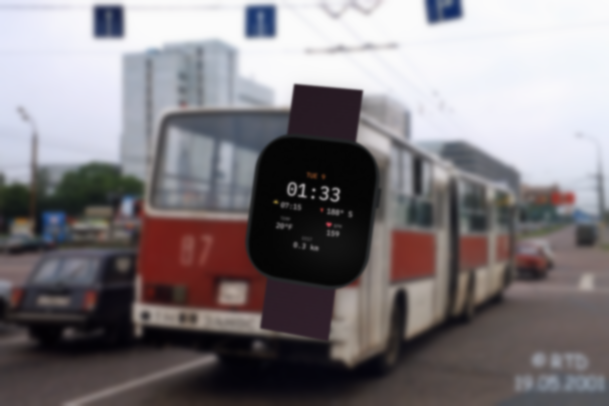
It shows 1,33
